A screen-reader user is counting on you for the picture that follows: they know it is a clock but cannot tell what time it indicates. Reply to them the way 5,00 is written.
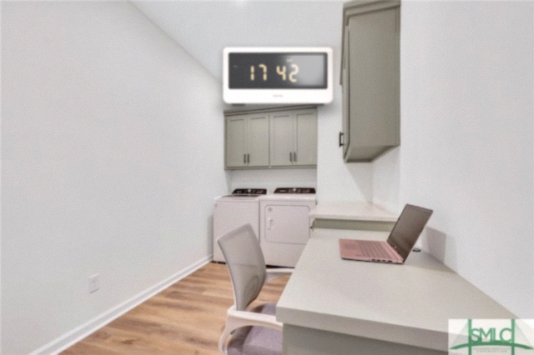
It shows 17,42
